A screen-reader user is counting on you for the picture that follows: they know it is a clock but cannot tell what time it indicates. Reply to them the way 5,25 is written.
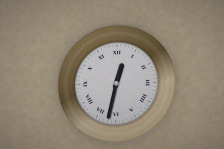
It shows 12,32
